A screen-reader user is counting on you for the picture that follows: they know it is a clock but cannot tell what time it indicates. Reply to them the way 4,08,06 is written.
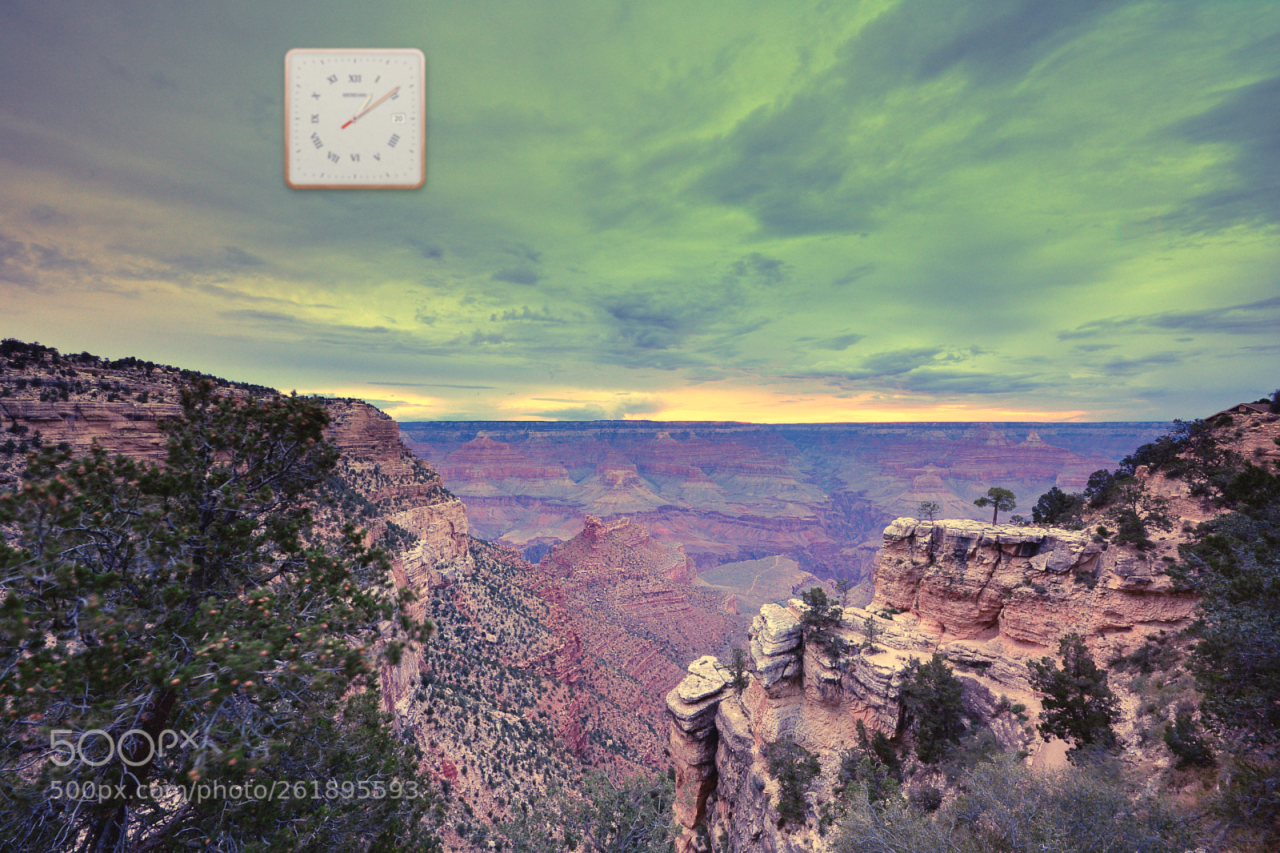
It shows 1,09,09
